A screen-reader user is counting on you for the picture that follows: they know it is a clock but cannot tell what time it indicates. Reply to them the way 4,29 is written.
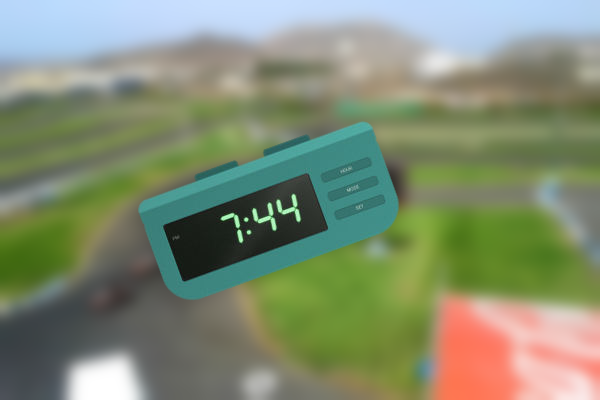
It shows 7,44
